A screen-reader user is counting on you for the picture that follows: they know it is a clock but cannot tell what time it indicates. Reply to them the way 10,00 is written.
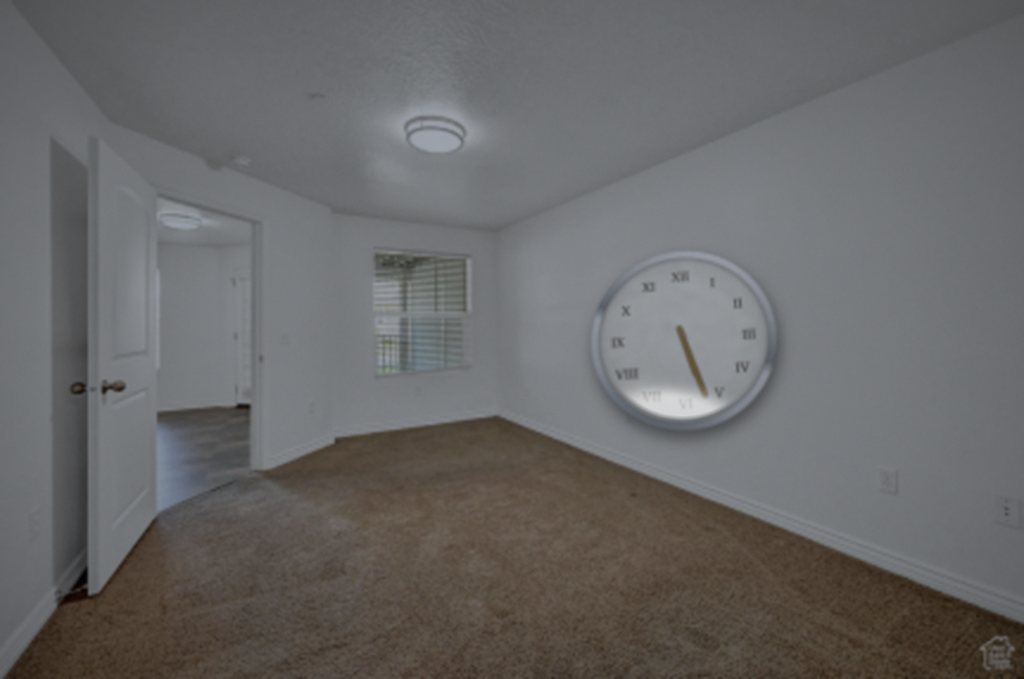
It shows 5,27
